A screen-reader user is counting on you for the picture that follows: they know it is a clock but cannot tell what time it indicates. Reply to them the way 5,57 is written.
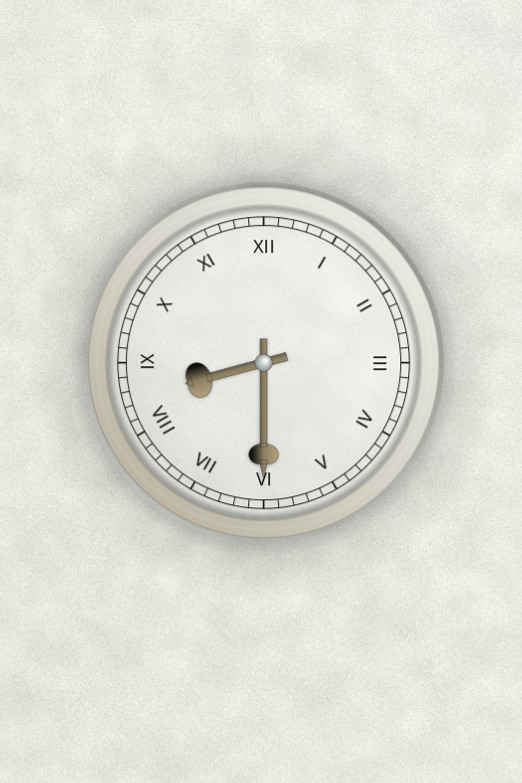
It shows 8,30
